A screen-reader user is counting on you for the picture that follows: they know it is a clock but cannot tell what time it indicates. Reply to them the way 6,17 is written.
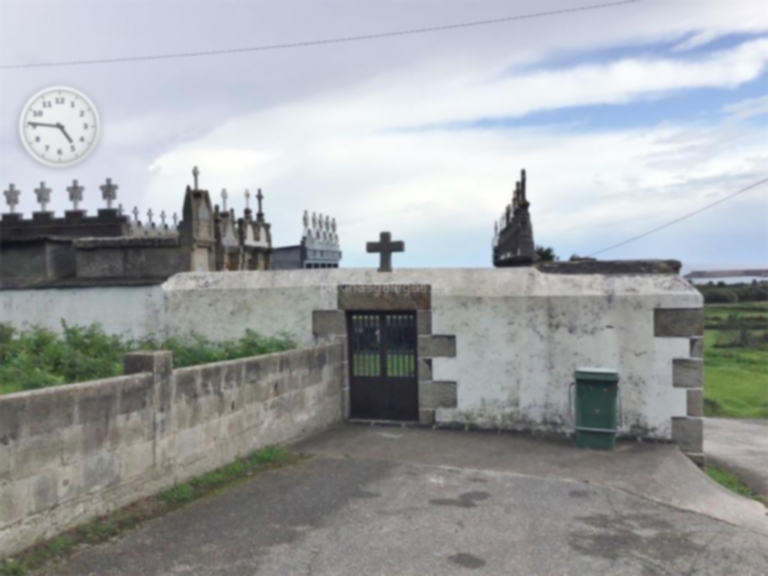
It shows 4,46
